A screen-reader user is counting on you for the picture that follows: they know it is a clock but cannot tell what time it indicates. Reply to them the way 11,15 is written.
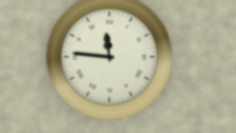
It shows 11,46
